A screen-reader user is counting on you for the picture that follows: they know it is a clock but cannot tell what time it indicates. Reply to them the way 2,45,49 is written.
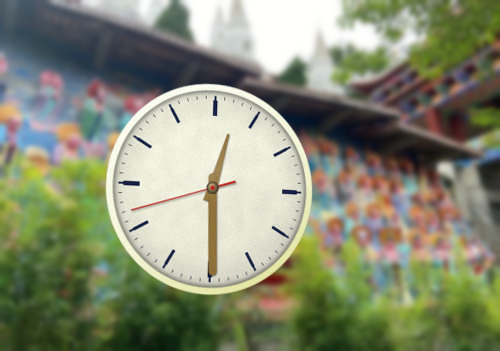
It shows 12,29,42
